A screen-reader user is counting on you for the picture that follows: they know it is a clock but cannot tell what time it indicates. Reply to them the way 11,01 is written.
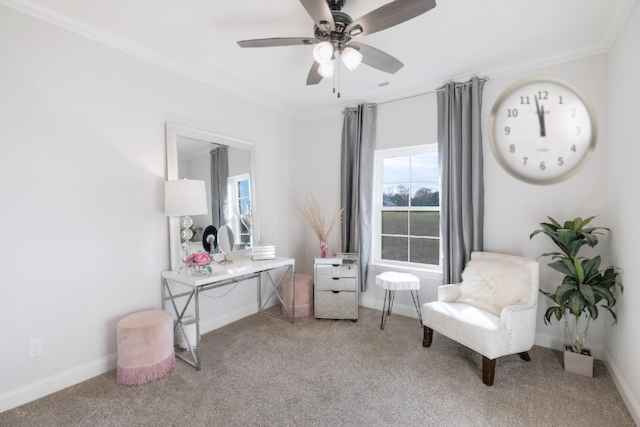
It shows 11,58
